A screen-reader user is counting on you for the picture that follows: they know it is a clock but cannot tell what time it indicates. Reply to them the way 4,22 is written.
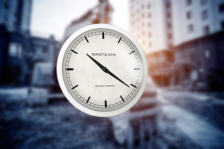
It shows 10,21
